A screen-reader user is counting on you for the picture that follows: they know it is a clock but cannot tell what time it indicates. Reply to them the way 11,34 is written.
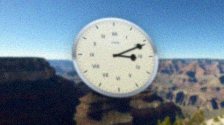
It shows 3,11
